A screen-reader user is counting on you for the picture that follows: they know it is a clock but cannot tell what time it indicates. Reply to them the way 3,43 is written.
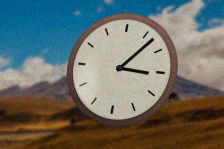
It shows 3,07
